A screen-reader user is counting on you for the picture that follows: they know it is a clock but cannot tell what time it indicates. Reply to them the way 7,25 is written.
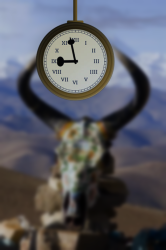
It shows 8,58
